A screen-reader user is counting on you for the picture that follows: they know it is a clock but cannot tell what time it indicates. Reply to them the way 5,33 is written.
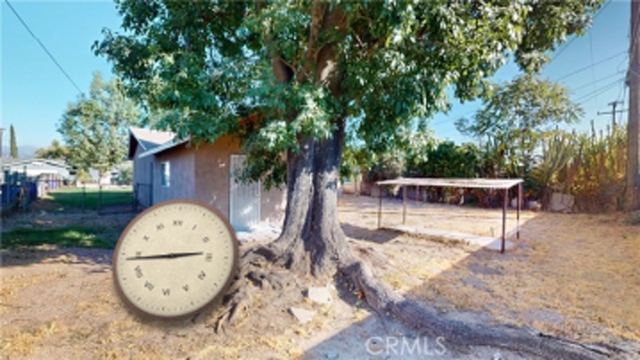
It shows 2,44
